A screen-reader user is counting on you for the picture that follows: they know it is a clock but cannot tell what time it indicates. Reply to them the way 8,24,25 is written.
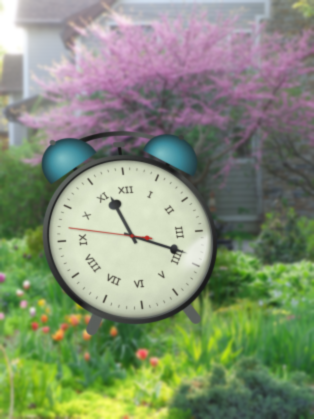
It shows 11,18,47
